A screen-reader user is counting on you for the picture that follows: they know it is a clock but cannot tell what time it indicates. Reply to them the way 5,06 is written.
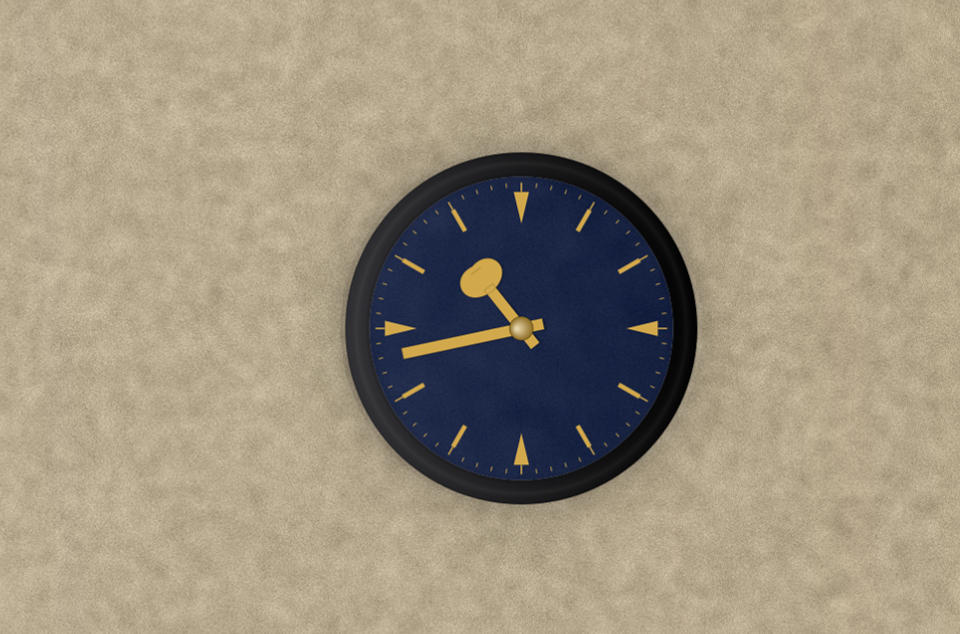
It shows 10,43
